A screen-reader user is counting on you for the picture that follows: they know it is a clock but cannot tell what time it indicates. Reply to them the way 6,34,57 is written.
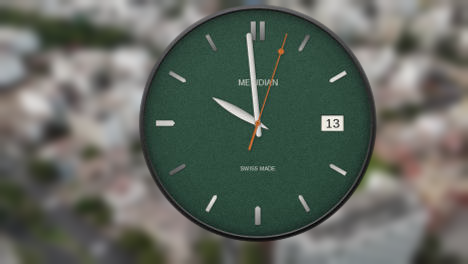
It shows 9,59,03
